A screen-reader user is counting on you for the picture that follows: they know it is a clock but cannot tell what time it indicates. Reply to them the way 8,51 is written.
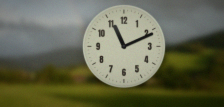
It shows 11,11
